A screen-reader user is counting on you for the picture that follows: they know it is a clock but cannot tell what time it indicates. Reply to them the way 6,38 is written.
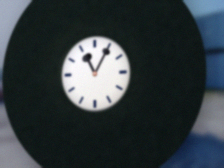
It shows 11,05
